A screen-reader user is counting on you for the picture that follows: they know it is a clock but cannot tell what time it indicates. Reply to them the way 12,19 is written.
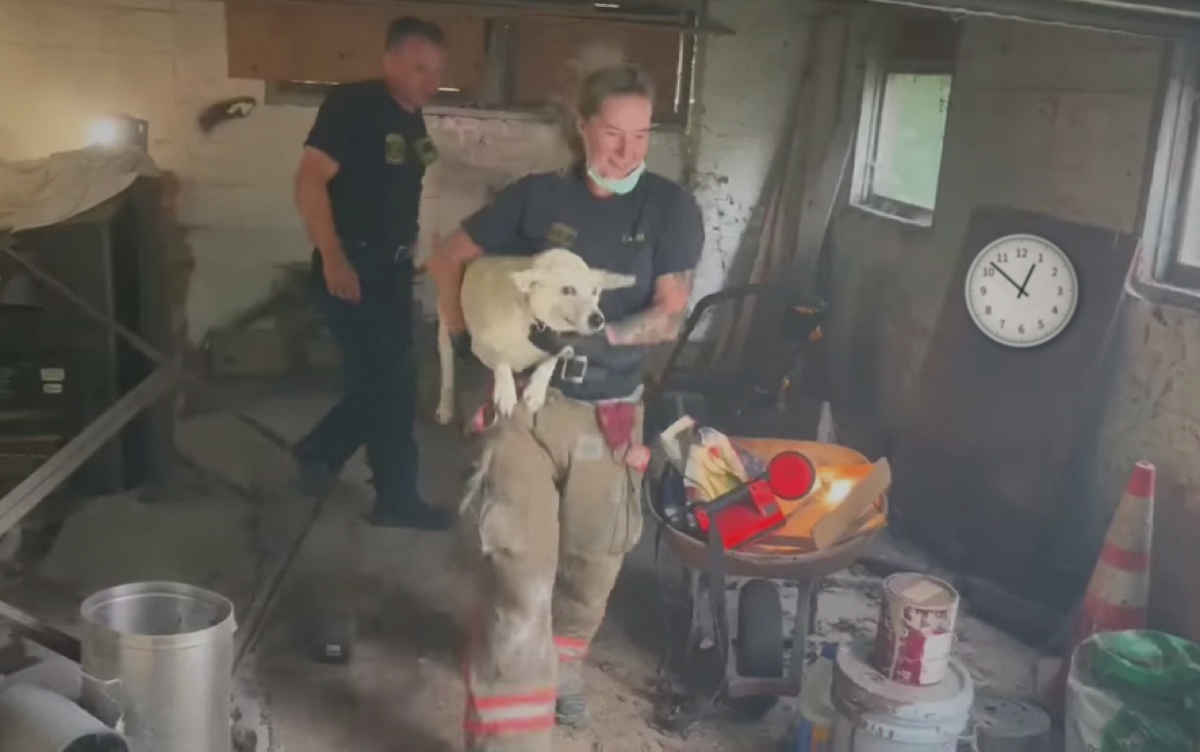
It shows 12,52
